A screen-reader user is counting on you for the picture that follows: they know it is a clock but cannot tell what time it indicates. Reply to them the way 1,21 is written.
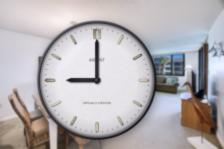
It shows 9,00
